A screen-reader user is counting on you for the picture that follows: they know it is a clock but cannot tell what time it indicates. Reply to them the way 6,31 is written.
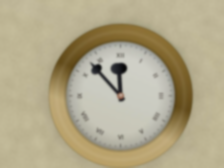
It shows 11,53
